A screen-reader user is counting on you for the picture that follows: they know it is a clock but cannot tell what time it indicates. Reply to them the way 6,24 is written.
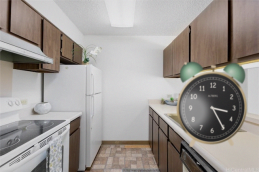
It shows 3,25
